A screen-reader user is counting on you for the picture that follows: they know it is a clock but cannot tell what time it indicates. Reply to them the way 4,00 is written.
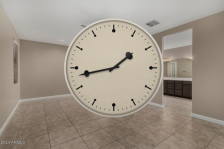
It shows 1,43
